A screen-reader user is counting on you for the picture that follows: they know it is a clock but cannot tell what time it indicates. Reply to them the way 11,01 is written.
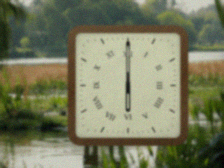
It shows 6,00
